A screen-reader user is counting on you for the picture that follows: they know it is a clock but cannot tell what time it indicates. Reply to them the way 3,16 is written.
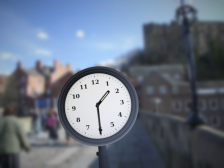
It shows 1,30
